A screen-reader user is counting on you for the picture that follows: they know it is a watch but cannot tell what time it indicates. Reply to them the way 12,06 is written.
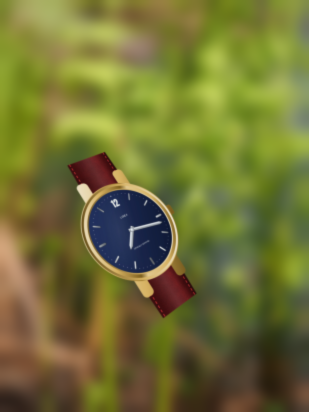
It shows 7,17
